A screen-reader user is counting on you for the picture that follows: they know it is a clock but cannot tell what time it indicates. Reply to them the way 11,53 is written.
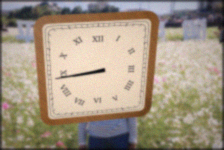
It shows 8,44
